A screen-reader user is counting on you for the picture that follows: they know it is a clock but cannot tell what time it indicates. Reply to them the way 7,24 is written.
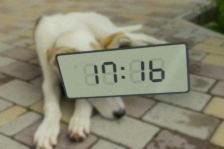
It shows 17,16
